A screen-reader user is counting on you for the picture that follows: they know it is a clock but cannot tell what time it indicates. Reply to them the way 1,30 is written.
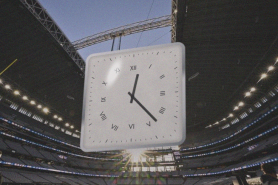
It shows 12,23
